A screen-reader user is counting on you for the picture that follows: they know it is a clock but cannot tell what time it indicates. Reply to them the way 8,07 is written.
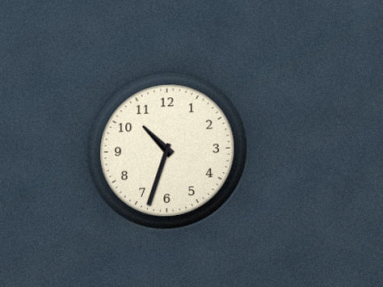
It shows 10,33
